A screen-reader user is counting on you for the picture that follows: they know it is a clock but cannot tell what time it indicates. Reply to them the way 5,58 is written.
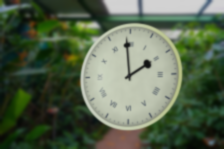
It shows 1,59
